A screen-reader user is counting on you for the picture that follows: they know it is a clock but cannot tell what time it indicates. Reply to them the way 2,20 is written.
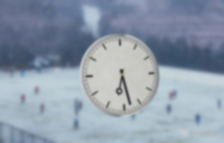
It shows 6,28
